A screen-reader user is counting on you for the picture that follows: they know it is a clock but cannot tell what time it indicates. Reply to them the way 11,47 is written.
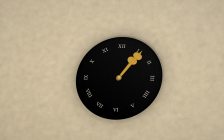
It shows 1,06
